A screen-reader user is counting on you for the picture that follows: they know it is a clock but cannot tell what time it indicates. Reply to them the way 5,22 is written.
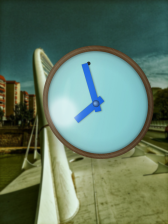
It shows 7,59
